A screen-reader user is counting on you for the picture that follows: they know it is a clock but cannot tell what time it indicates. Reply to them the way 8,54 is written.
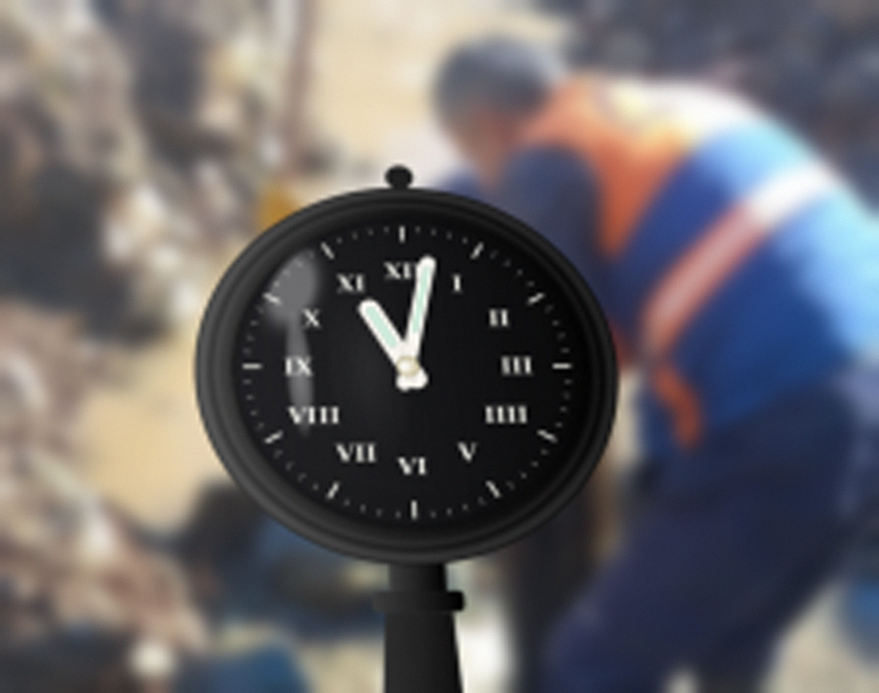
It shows 11,02
